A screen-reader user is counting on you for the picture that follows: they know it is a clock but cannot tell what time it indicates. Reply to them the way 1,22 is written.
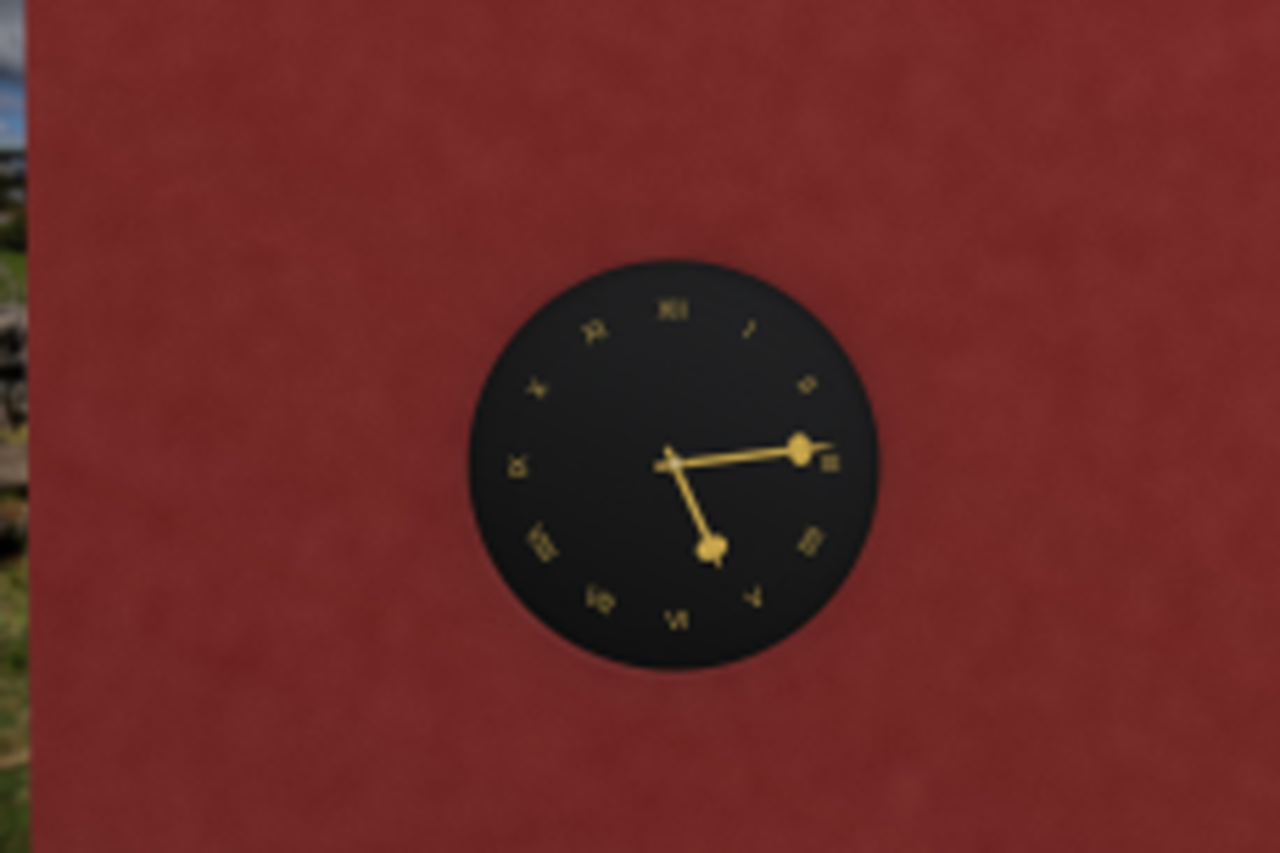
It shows 5,14
